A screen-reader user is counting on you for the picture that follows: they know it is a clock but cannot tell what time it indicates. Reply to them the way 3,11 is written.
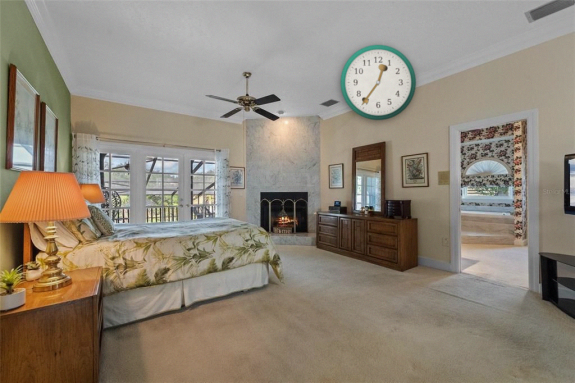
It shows 12,36
